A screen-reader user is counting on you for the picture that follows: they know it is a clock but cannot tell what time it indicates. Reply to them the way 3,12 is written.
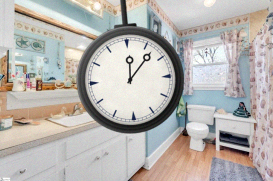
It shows 12,07
